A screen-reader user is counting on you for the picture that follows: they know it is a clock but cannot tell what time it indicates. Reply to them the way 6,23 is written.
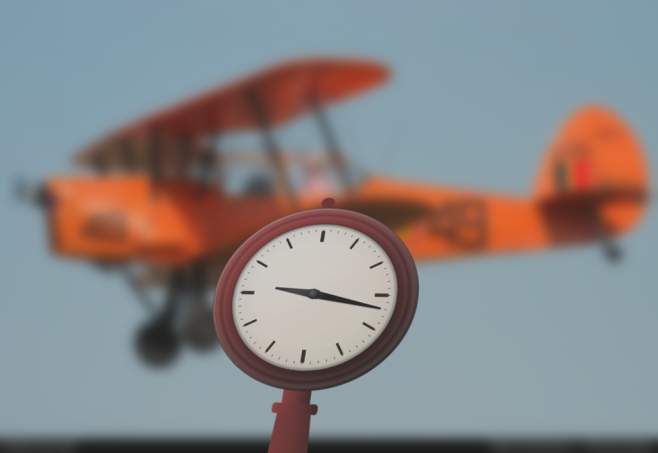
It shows 9,17
